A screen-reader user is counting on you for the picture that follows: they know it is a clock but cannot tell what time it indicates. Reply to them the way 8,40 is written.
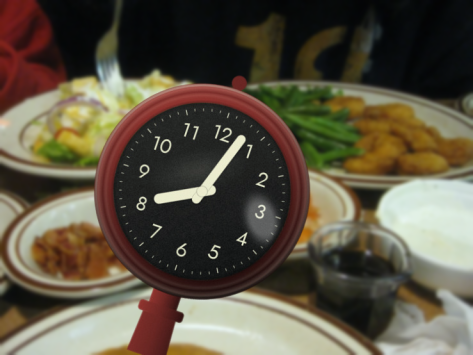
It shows 8,03
